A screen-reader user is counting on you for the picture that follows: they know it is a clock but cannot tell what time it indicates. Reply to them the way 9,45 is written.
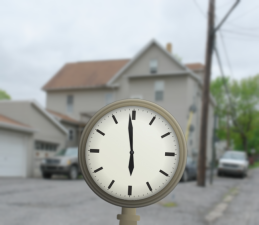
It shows 5,59
